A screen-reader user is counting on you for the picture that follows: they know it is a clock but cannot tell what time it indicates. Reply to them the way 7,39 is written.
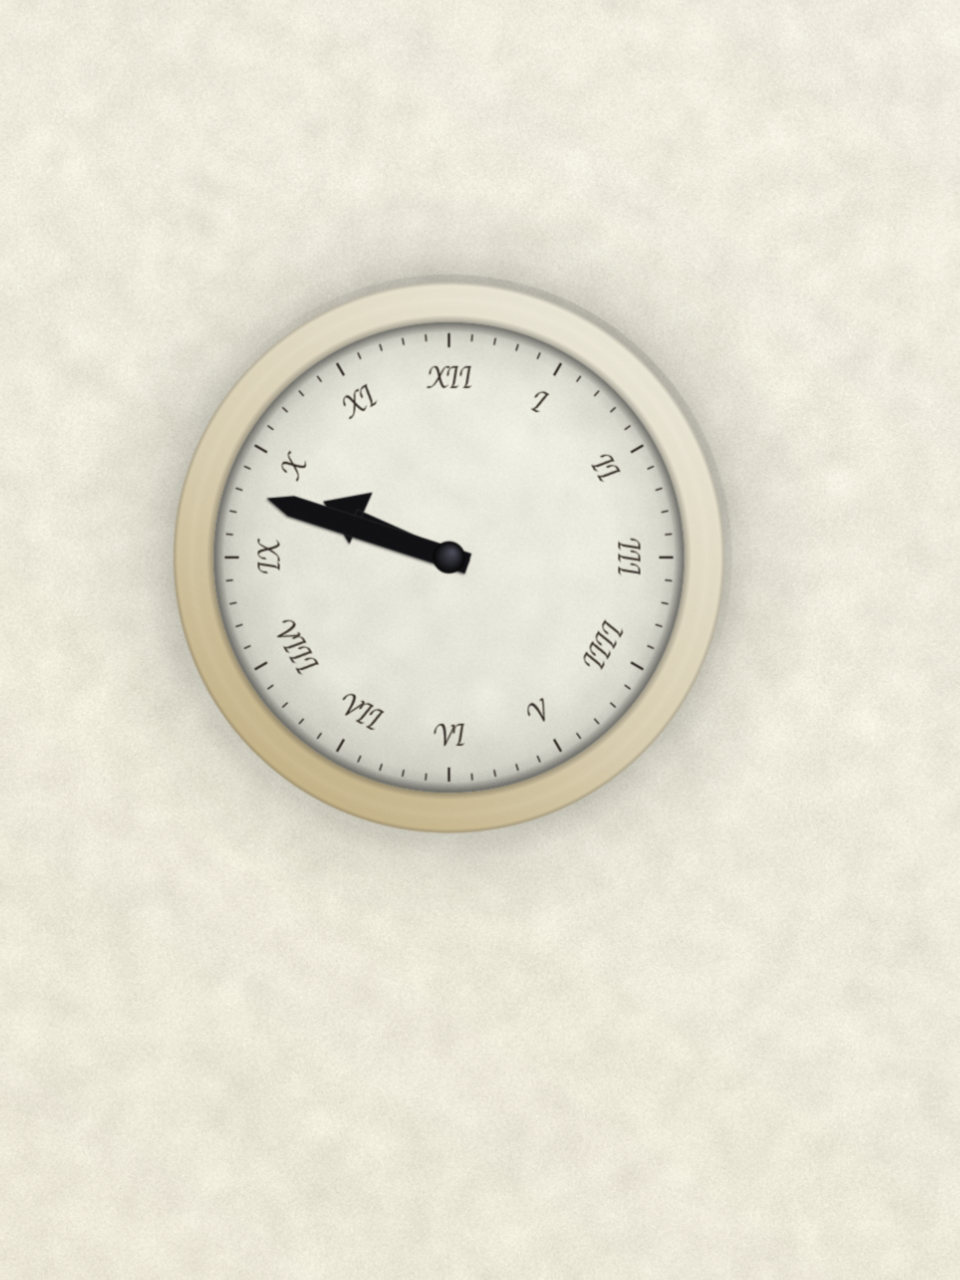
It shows 9,48
